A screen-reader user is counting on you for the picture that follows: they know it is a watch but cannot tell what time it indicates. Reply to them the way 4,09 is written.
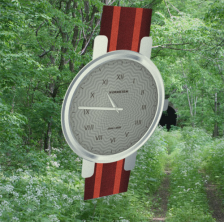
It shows 10,46
